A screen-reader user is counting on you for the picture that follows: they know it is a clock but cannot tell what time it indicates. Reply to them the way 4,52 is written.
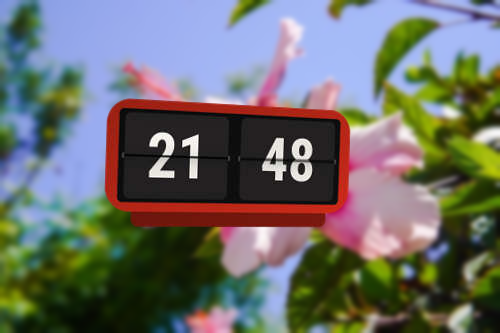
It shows 21,48
